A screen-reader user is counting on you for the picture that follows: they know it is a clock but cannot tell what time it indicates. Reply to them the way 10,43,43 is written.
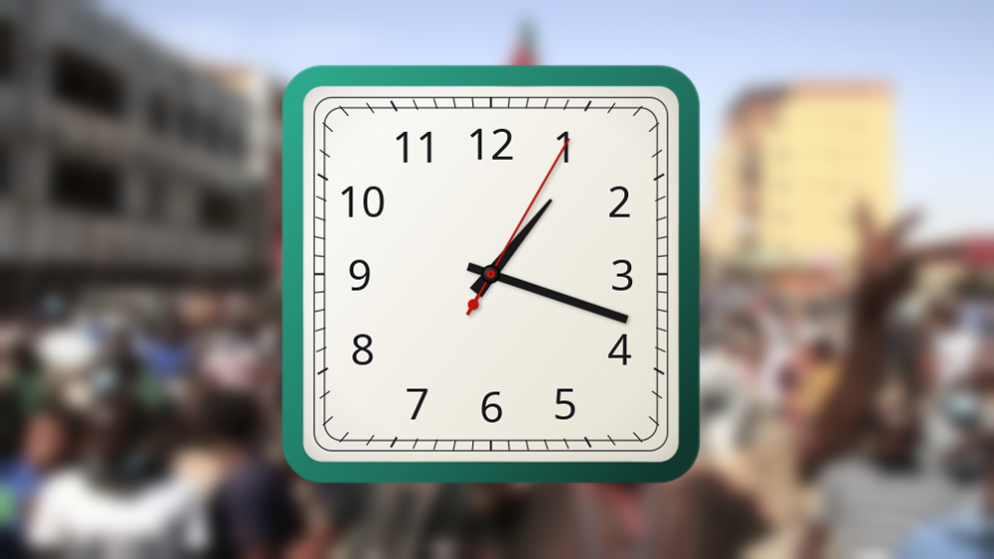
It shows 1,18,05
